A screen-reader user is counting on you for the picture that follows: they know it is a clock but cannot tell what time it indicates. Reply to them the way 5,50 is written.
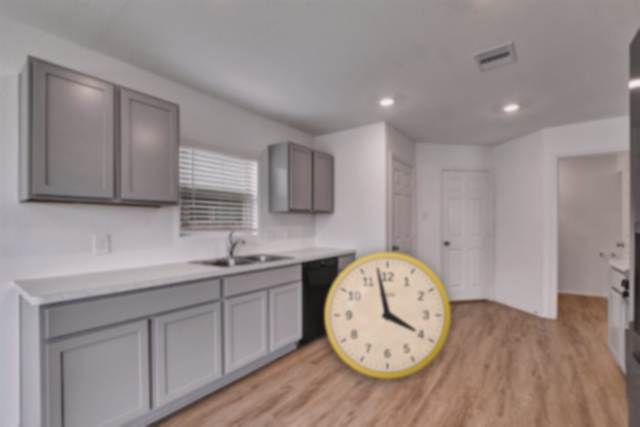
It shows 3,58
